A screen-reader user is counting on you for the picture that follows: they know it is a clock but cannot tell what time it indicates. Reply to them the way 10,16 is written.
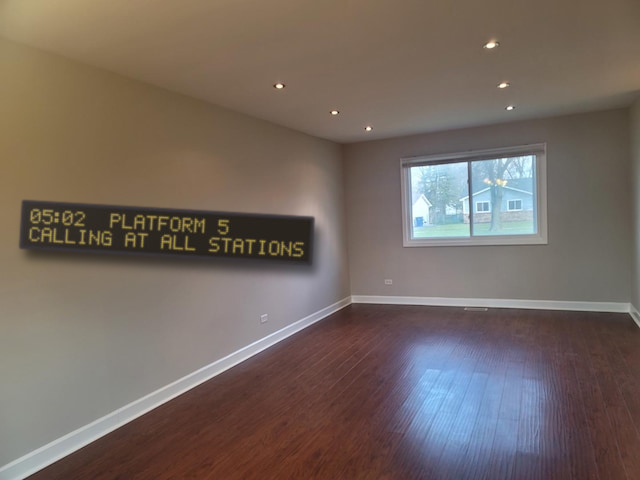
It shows 5,02
